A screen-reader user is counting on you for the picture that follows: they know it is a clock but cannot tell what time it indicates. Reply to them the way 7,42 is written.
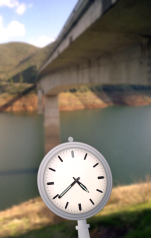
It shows 4,39
